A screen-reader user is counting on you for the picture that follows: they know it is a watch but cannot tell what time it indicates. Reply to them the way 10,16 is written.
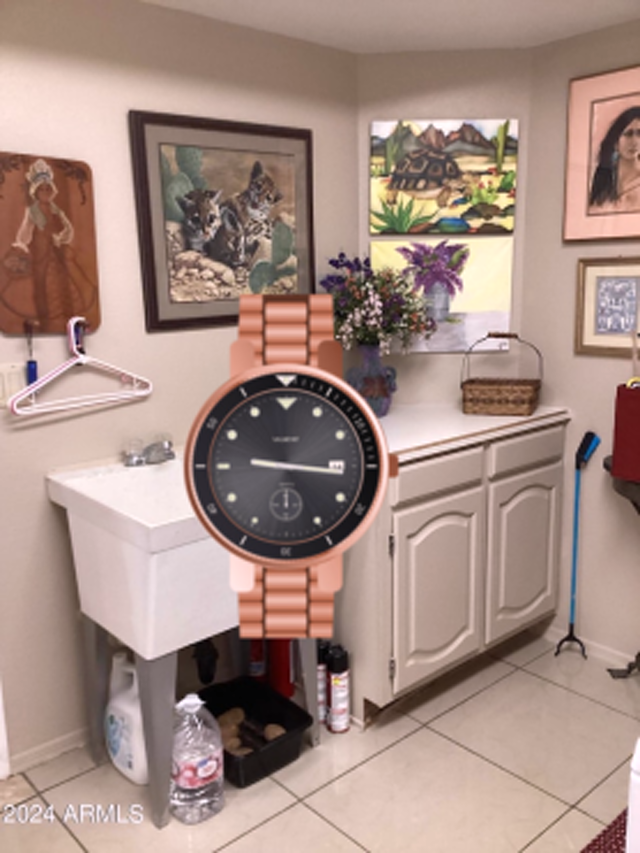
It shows 9,16
